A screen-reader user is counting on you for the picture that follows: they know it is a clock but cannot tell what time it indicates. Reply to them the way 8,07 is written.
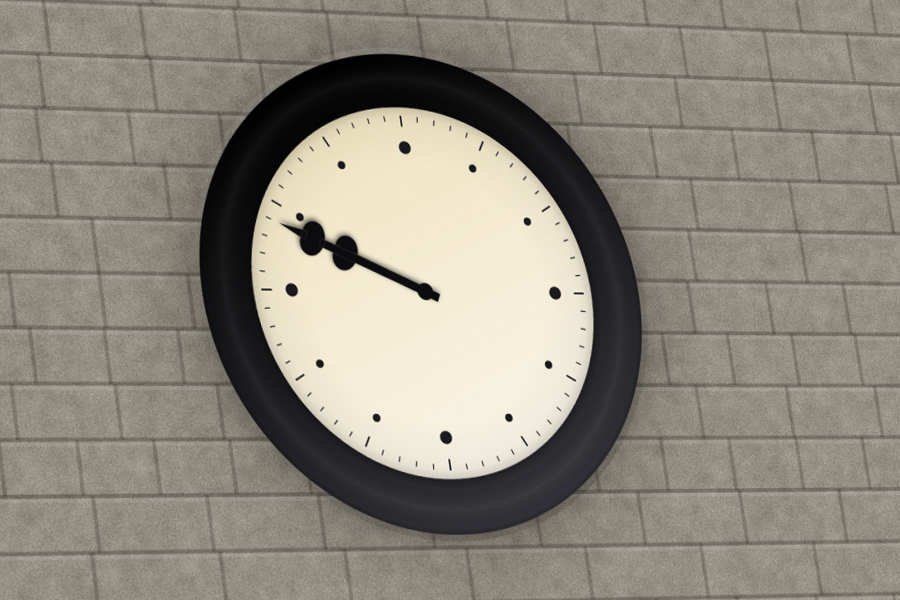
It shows 9,49
